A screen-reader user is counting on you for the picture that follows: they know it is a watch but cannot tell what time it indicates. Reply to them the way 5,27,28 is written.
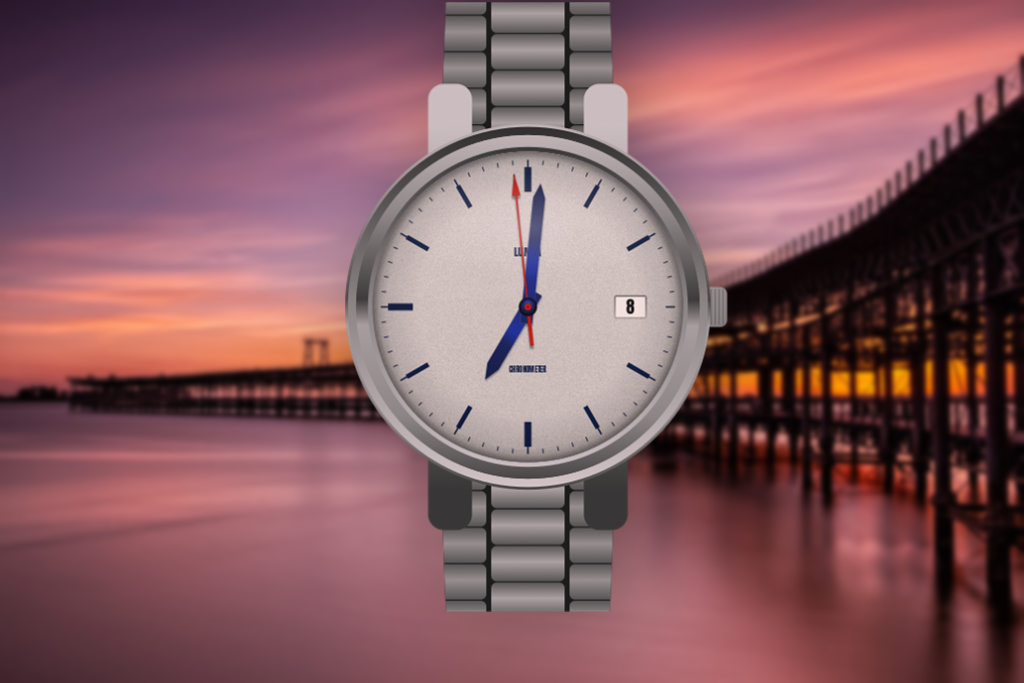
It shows 7,00,59
